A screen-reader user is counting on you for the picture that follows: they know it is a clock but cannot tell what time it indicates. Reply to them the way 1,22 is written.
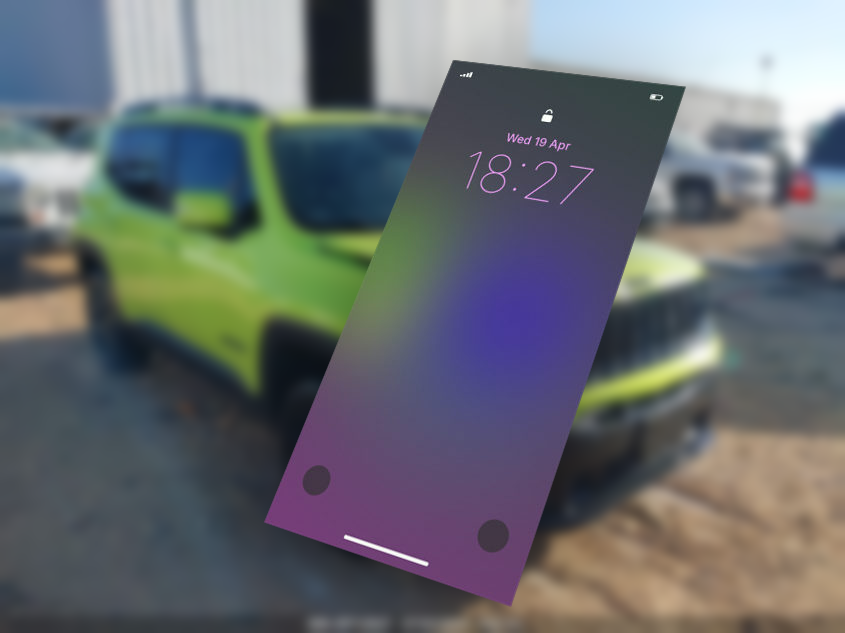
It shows 18,27
